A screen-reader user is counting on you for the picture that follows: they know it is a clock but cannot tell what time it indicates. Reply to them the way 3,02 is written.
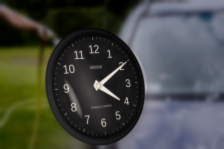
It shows 4,10
